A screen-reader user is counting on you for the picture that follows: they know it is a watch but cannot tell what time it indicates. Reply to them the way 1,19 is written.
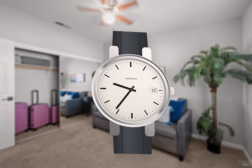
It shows 9,36
